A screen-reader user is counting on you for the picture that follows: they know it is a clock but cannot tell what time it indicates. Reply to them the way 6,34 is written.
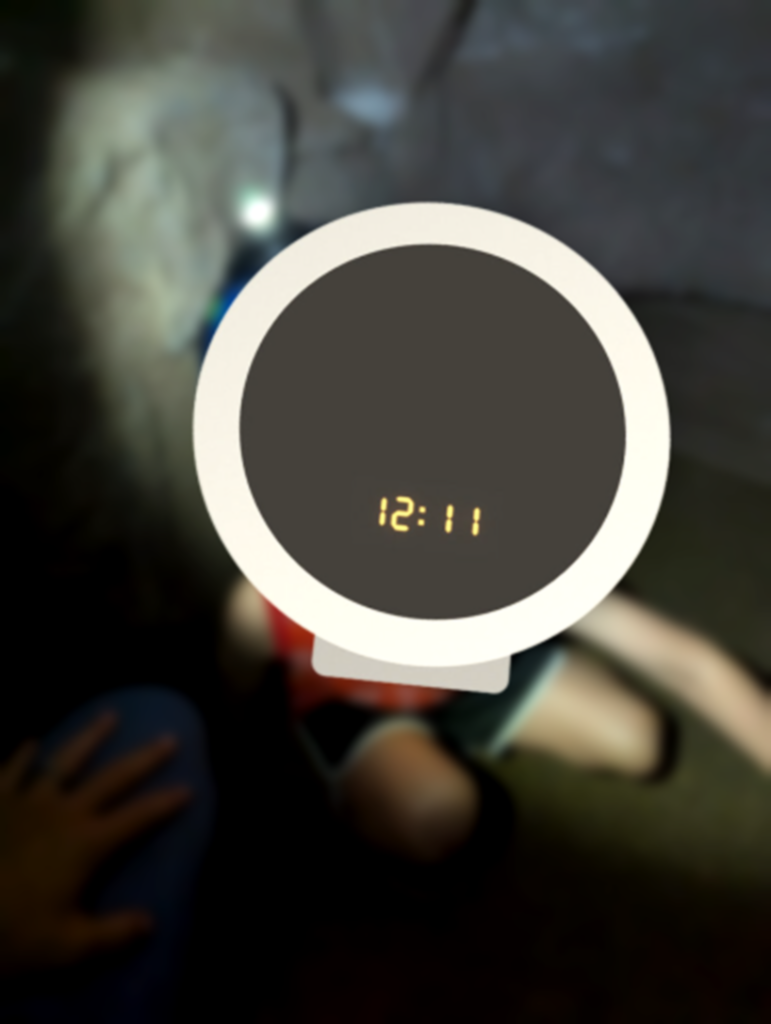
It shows 12,11
